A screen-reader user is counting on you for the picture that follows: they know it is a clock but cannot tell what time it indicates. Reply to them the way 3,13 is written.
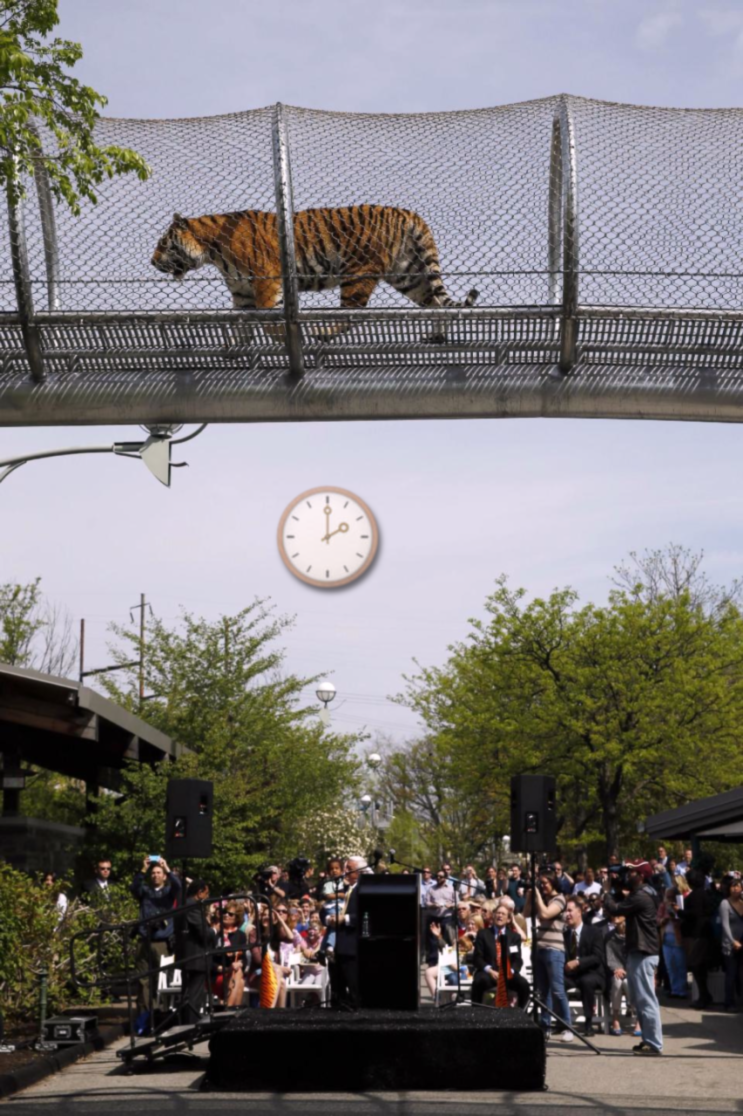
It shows 2,00
